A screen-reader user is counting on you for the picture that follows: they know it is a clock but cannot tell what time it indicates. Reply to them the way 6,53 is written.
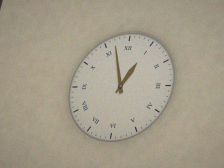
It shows 12,57
